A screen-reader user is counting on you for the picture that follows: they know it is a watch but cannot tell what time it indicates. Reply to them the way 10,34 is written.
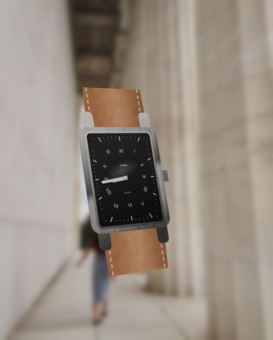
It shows 8,44
